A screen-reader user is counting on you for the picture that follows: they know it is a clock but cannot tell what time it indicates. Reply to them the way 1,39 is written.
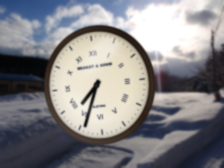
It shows 7,34
